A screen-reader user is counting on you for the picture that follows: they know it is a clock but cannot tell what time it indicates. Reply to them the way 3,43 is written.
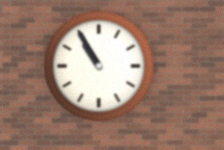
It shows 10,55
